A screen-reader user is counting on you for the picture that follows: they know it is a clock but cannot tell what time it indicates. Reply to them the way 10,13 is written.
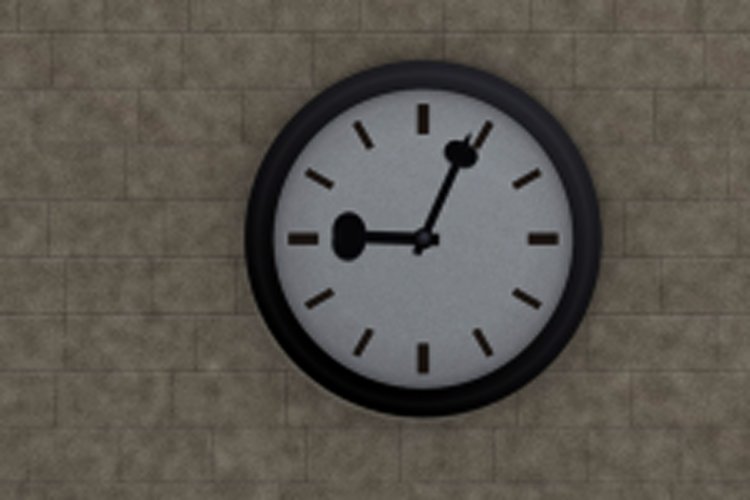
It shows 9,04
